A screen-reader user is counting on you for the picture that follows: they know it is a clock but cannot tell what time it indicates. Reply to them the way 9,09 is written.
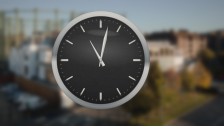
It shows 11,02
